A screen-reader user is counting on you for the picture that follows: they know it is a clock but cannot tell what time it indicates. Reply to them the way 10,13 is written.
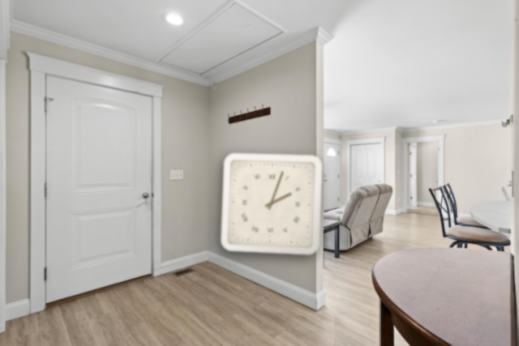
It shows 2,03
